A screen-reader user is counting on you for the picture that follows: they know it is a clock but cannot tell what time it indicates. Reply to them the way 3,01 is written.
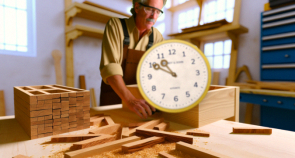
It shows 10,50
